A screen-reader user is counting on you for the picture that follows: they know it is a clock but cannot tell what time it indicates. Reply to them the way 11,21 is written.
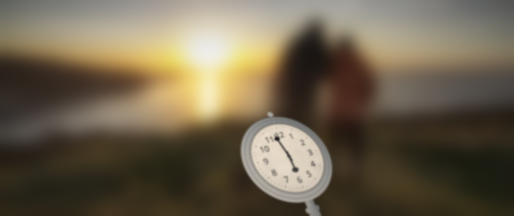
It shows 5,58
